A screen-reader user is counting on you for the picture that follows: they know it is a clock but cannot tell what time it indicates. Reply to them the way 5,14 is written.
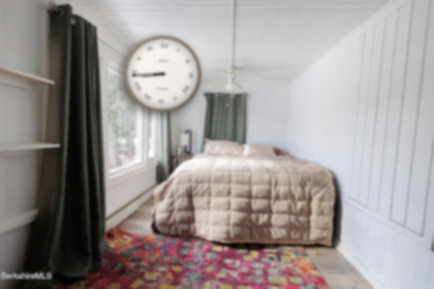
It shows 8,44
